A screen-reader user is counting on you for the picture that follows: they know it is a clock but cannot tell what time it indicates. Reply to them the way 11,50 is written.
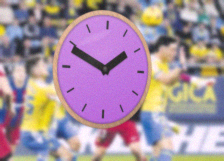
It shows 1,49
